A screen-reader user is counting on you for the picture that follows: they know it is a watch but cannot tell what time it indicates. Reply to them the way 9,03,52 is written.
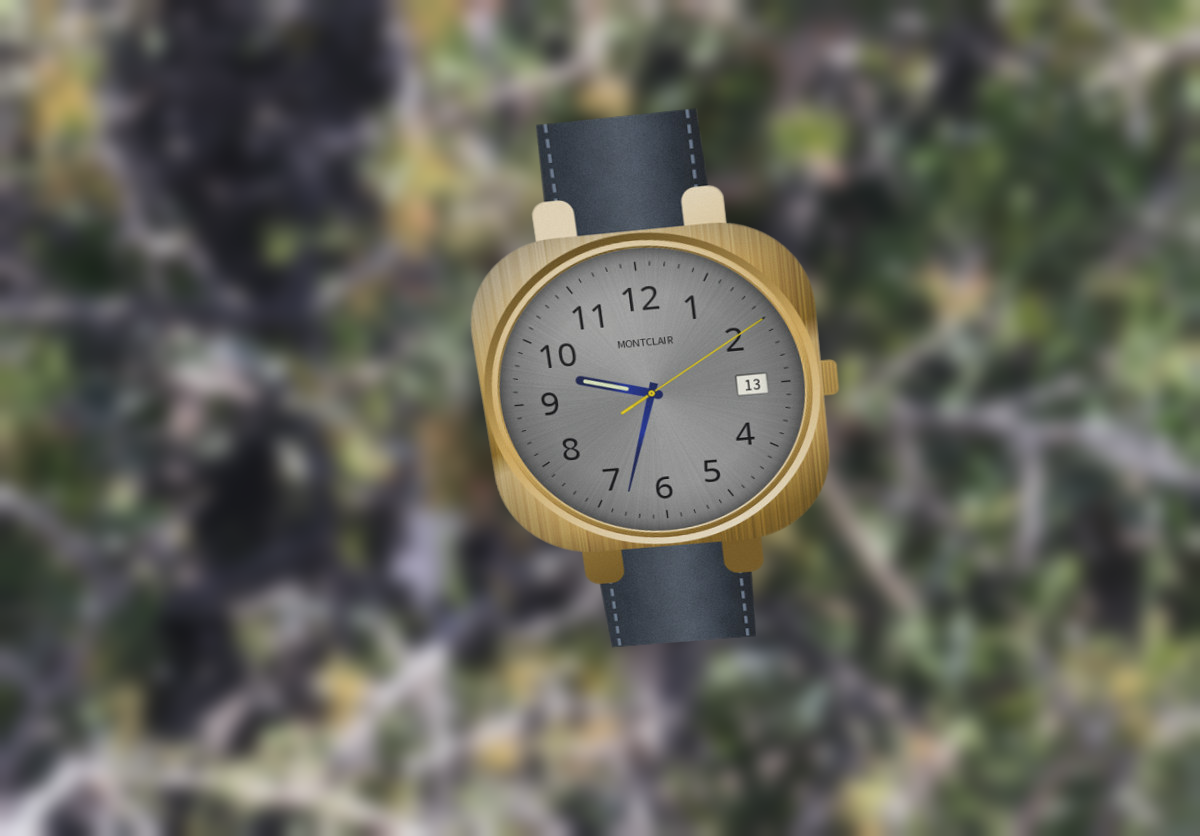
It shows 9,33,10
